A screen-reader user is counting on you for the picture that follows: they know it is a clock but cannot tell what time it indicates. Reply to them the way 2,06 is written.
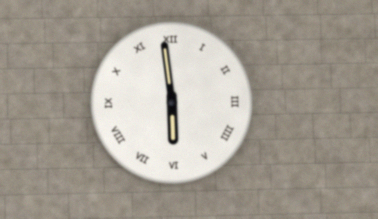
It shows 5,59
